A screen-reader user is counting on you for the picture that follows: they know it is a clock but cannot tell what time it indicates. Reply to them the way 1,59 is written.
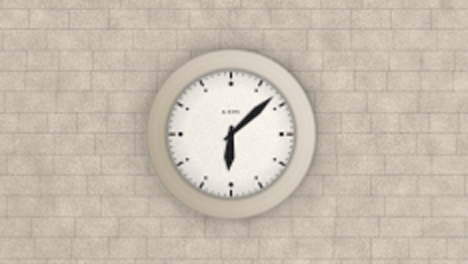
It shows 6,08
